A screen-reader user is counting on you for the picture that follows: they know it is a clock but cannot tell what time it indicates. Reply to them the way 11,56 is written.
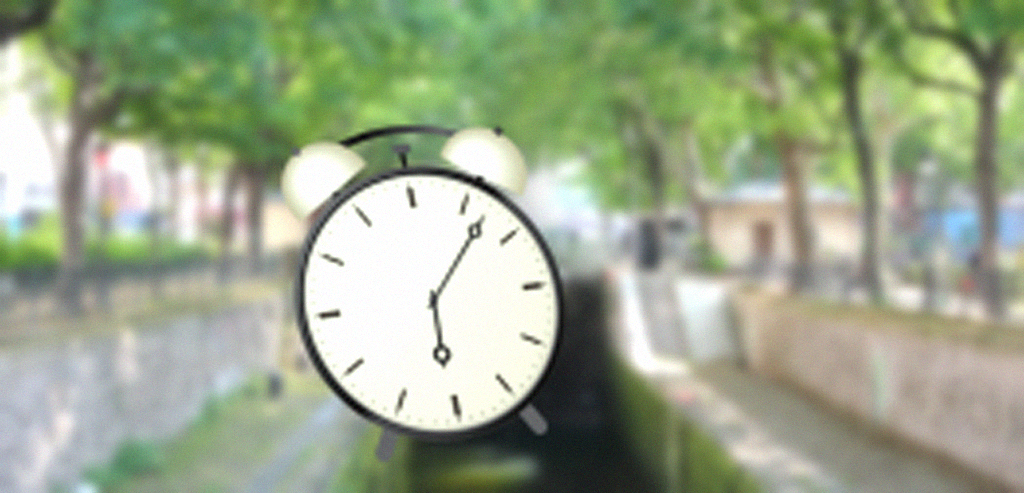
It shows 6,07
